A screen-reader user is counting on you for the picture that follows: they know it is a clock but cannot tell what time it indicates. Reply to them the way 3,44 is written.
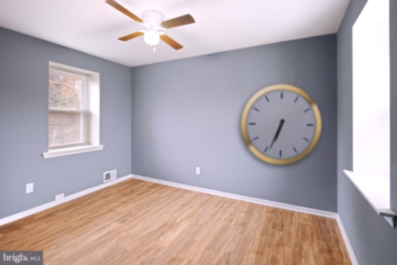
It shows 6,34
